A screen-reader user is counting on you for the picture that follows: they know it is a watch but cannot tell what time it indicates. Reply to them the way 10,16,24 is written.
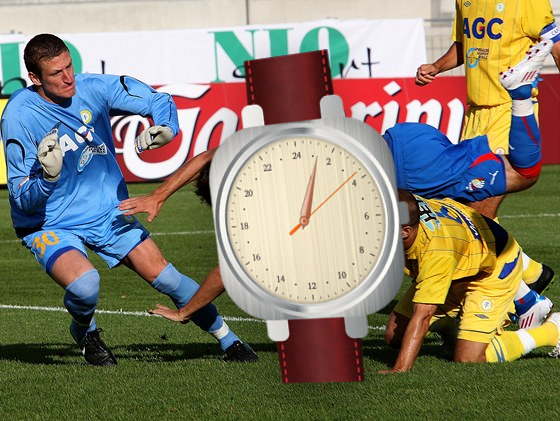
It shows 1,03,09
